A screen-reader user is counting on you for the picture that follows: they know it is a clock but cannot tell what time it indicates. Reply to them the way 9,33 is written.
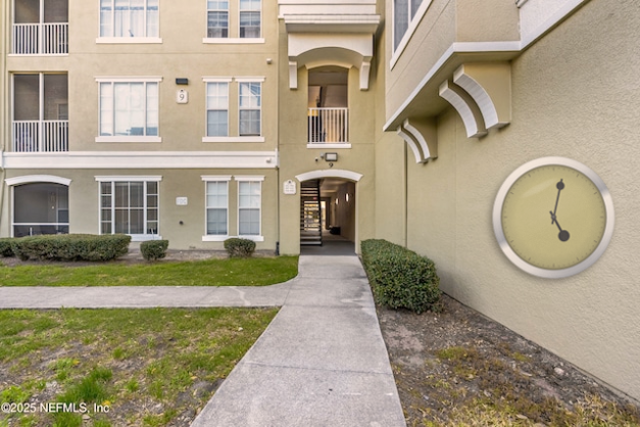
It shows 5,02
